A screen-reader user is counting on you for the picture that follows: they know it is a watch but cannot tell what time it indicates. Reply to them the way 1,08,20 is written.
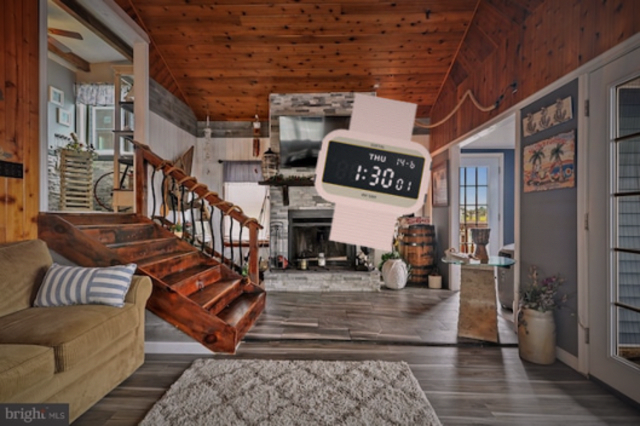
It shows 1,30,01
